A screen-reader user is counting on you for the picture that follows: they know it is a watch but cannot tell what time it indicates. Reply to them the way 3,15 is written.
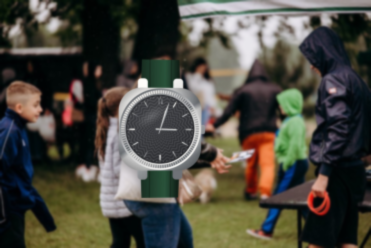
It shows 3,03
